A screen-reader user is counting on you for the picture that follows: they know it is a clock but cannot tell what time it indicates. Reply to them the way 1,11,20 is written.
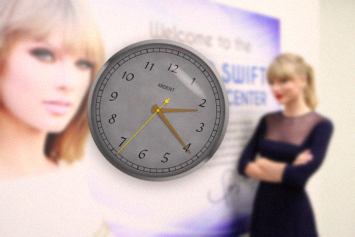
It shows 2,20,34
